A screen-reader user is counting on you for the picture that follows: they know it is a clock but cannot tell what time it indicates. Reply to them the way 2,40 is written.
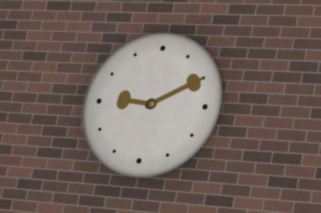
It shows 9,10
